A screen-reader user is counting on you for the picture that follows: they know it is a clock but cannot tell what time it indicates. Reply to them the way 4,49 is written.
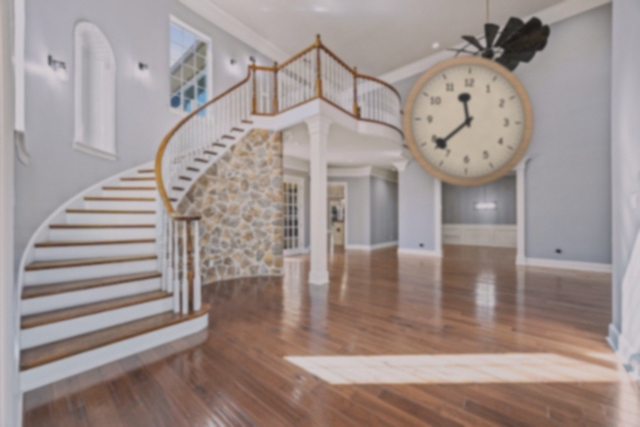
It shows 11,38
